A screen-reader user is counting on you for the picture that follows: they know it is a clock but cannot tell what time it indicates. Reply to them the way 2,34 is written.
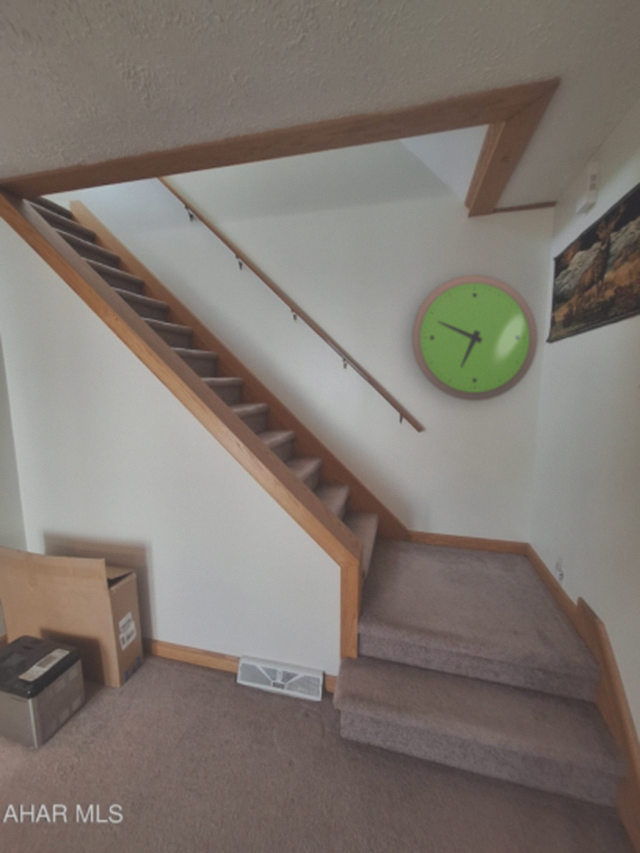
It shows 6,49
